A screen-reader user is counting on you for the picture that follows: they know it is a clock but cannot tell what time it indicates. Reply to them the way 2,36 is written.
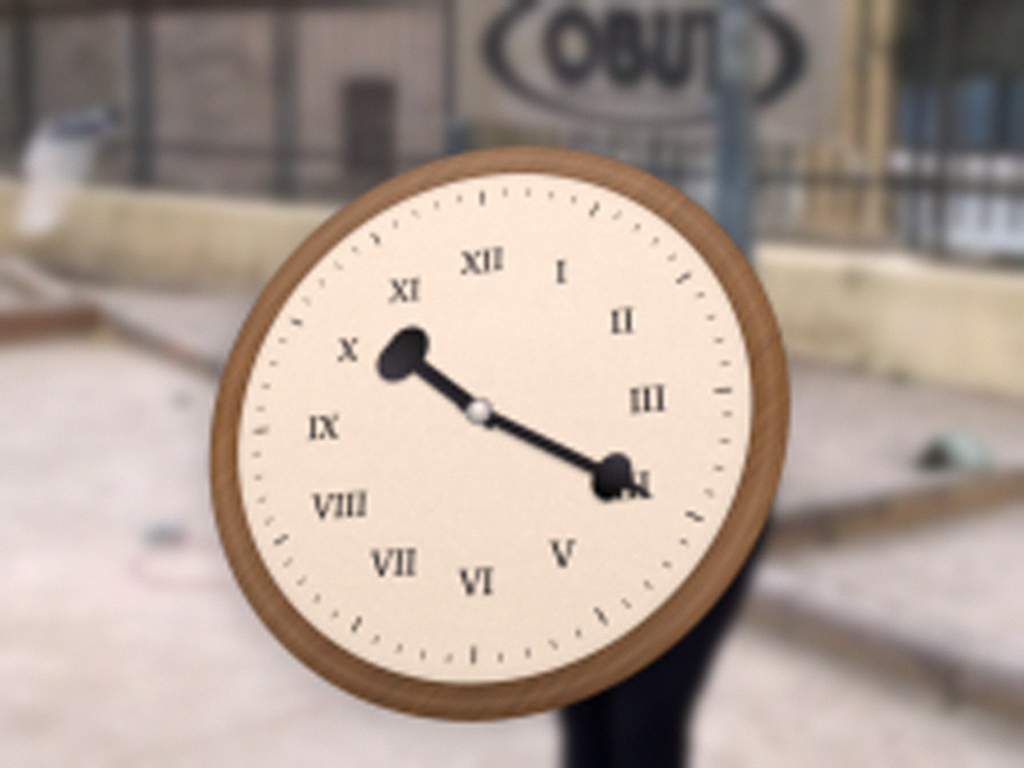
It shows 10,20
